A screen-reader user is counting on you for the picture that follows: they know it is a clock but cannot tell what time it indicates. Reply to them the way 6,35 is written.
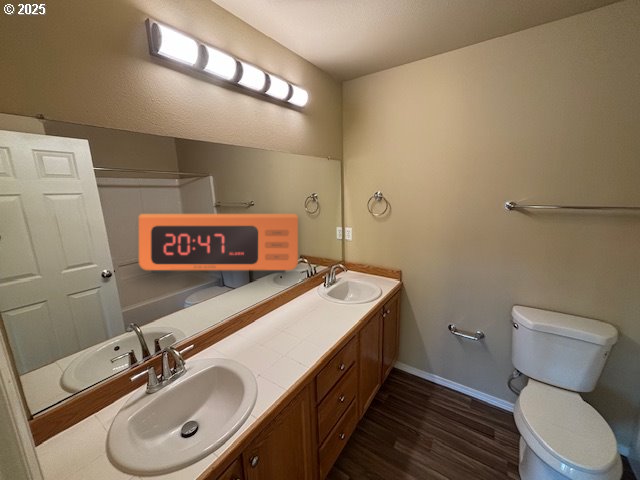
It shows 20,47
